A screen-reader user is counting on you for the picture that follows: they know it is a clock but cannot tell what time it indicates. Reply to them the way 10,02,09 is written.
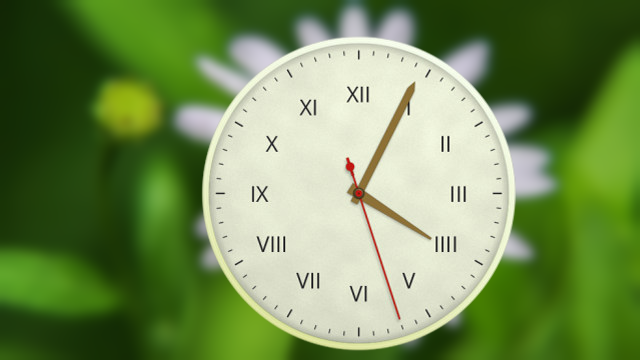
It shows 4,04,27
